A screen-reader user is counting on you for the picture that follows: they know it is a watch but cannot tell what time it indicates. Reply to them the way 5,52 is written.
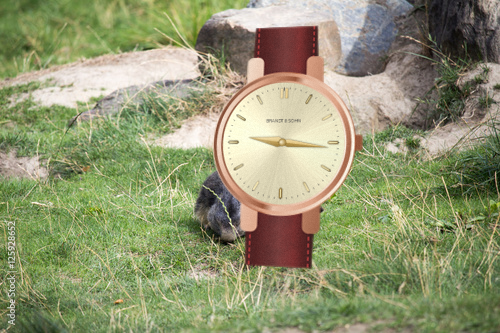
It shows 9,16
